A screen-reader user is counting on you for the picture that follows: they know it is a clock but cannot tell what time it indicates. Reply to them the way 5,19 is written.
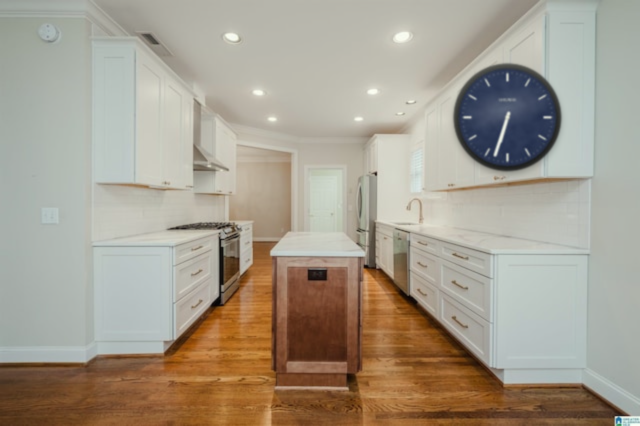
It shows 6,33
